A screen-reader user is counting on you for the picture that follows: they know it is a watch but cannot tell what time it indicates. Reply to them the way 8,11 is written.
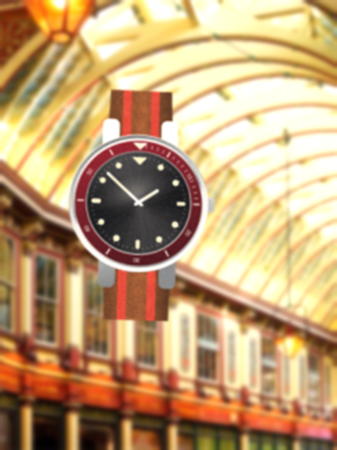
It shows 1,52
